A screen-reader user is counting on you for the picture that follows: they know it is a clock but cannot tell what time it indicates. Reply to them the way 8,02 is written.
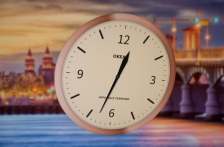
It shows 12,33
